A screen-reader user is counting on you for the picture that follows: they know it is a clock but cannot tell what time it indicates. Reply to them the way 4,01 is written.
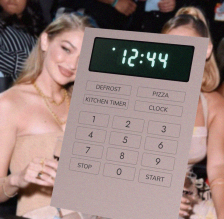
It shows 12,44
